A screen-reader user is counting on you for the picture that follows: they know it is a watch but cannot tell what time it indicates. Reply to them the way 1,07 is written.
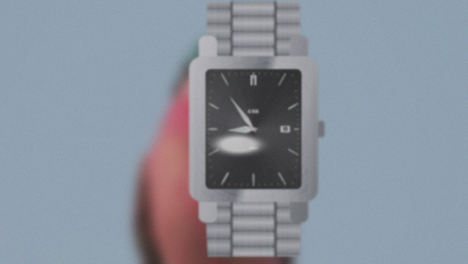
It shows 8,54
